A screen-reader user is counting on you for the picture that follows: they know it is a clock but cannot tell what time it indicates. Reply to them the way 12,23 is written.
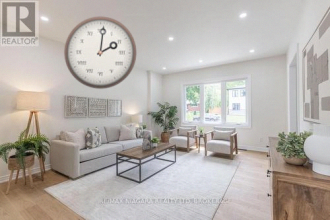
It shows 2,01
